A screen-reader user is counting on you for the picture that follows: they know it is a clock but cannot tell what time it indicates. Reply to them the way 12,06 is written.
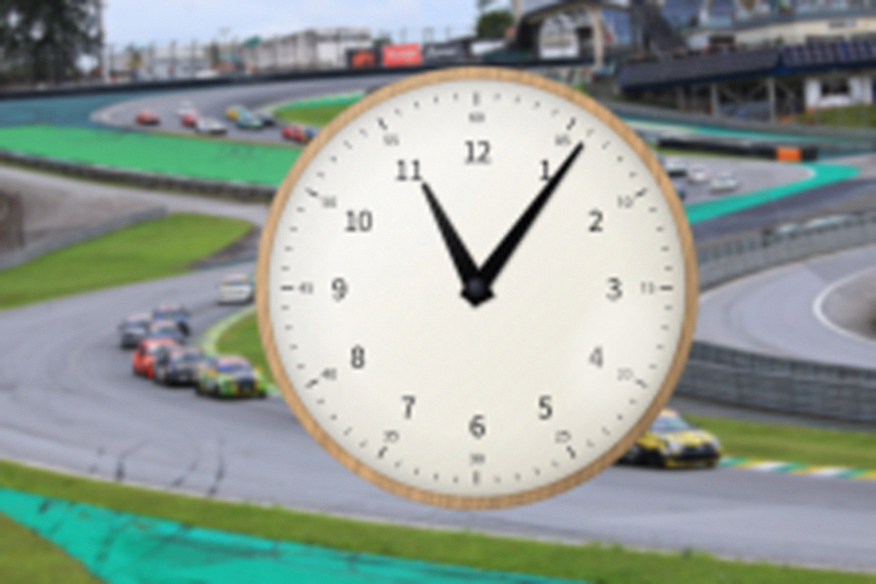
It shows 11,06
